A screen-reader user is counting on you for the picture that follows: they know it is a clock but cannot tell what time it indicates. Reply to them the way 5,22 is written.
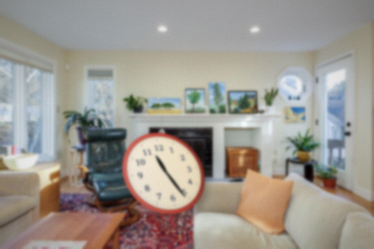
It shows 11,26
